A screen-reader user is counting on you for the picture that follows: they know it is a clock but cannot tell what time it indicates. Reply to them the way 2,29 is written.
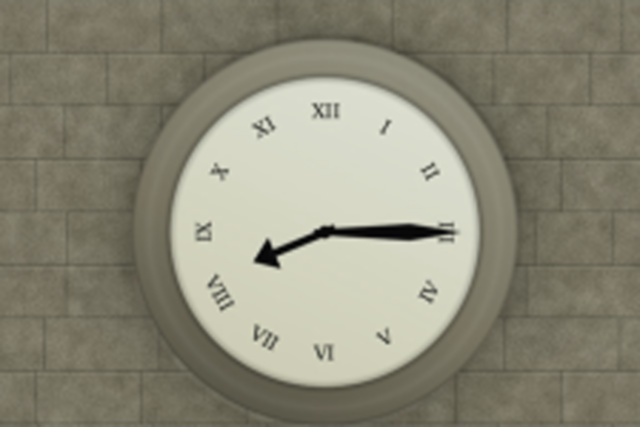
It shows 8,15
